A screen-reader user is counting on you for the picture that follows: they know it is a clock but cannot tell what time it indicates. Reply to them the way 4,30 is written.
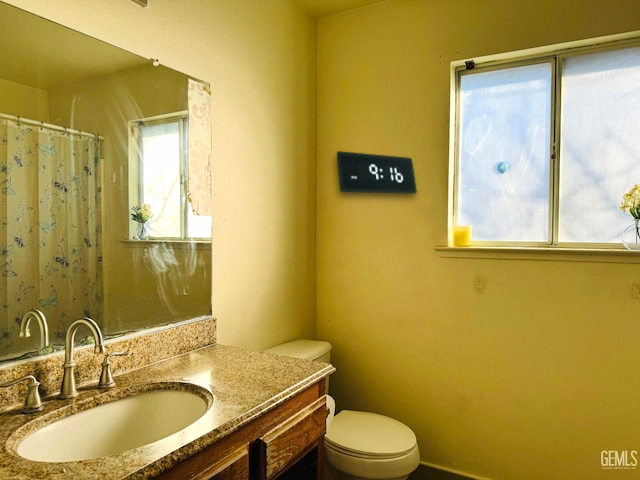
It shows 9,16
